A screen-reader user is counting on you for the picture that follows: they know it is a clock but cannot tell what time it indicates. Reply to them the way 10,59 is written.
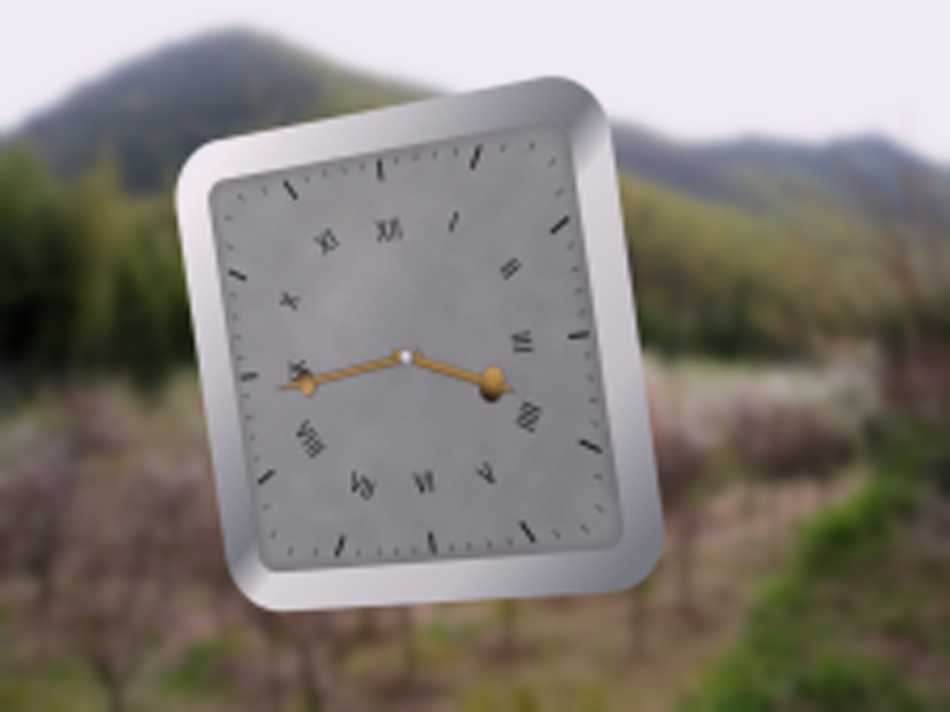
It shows 3,44
